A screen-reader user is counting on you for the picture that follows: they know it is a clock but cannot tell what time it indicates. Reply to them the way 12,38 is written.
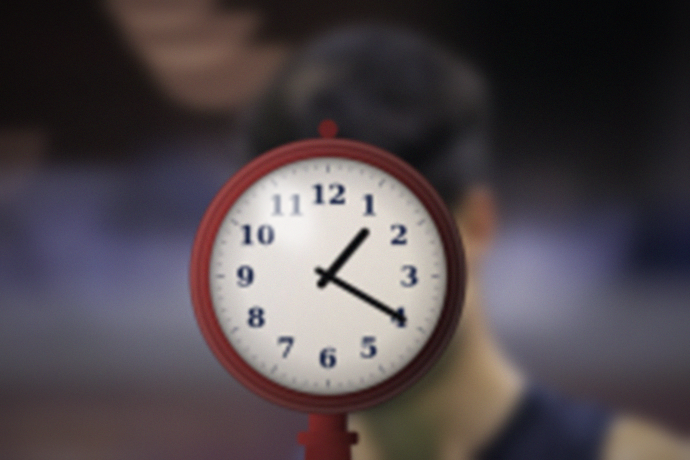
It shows 1,20
